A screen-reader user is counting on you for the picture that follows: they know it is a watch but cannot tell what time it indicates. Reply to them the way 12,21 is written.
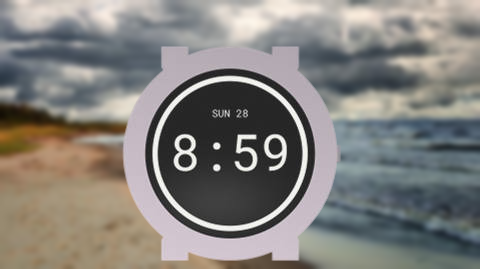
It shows 8,59
